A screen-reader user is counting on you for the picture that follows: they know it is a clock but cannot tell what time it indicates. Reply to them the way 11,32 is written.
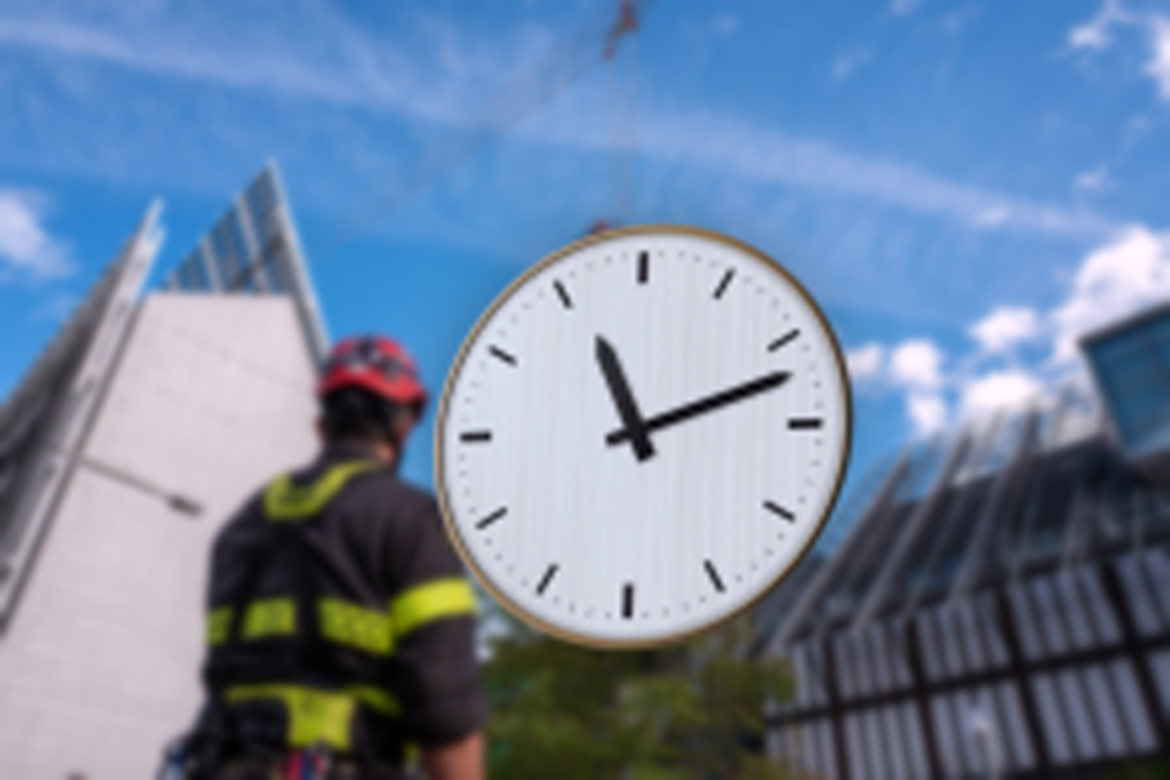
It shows 11,12
